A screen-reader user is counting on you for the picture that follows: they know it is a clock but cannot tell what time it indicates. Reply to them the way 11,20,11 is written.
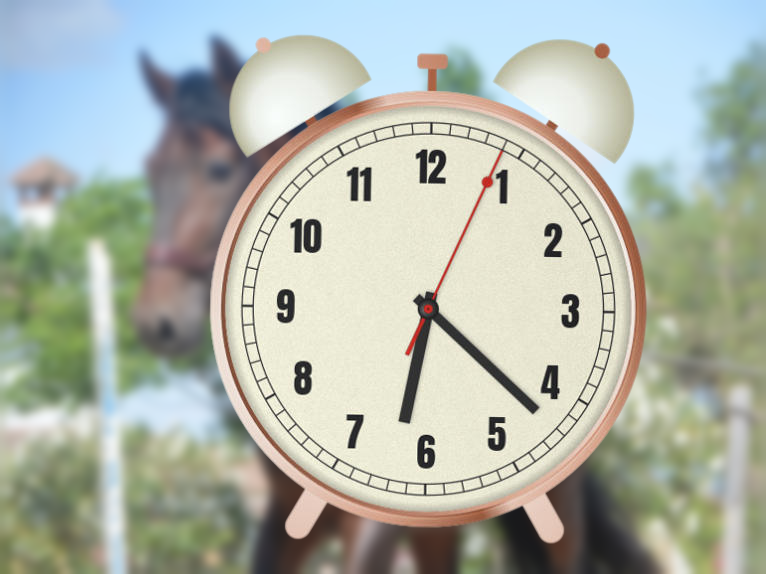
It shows 6,22,04
